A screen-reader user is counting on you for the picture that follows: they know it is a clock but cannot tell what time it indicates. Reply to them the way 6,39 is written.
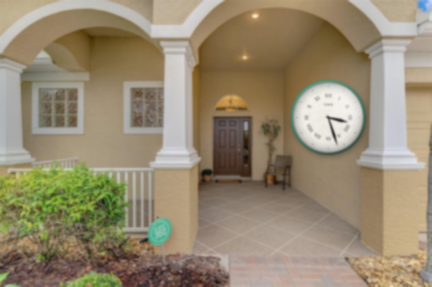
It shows 3,27
